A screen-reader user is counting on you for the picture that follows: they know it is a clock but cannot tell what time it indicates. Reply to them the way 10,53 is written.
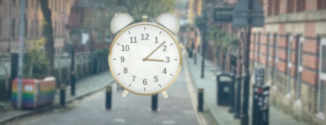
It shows 3,08
